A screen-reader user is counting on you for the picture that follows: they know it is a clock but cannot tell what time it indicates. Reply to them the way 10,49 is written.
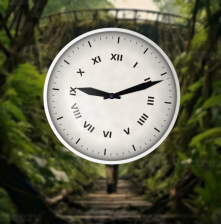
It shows 9,11
